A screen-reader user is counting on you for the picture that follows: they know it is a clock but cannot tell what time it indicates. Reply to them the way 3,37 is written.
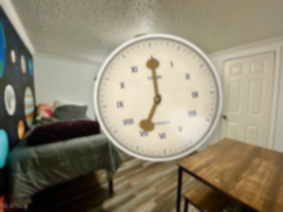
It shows 7,00
